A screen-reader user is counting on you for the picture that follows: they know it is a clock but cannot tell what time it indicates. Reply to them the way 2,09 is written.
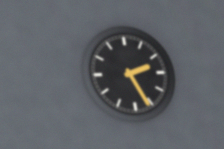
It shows 2,26
